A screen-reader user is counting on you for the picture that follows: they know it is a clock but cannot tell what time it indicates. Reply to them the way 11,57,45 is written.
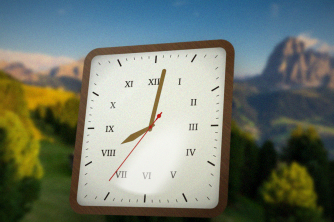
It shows 8,01,36
